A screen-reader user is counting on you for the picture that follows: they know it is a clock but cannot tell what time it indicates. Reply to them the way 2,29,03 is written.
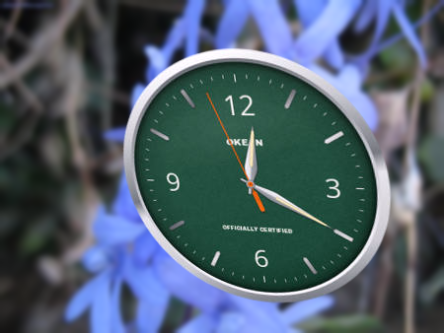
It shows 12,19,57
